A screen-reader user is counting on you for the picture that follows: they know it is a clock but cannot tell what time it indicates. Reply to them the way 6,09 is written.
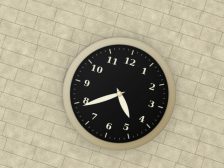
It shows 4,39
